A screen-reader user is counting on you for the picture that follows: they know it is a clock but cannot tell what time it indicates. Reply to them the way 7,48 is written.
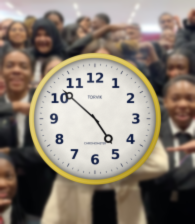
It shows 4,52
